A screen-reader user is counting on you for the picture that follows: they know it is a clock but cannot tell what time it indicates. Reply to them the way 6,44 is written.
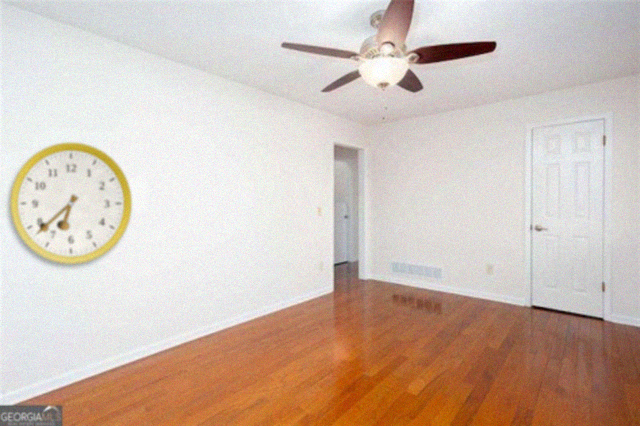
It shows 6,38
